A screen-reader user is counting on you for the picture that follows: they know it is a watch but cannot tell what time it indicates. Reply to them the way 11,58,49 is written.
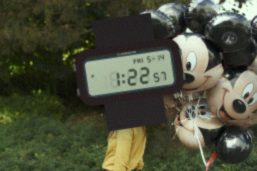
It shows 1,22,57
